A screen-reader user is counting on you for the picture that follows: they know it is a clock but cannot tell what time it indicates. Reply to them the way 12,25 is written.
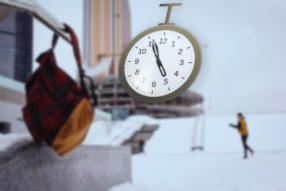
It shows 4,56
